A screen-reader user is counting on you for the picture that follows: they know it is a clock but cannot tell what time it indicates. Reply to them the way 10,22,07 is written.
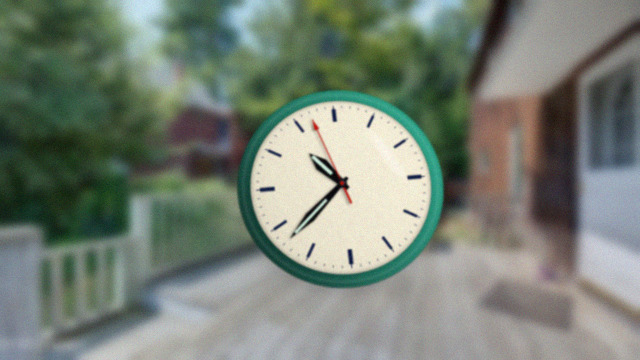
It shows 10,37,57
